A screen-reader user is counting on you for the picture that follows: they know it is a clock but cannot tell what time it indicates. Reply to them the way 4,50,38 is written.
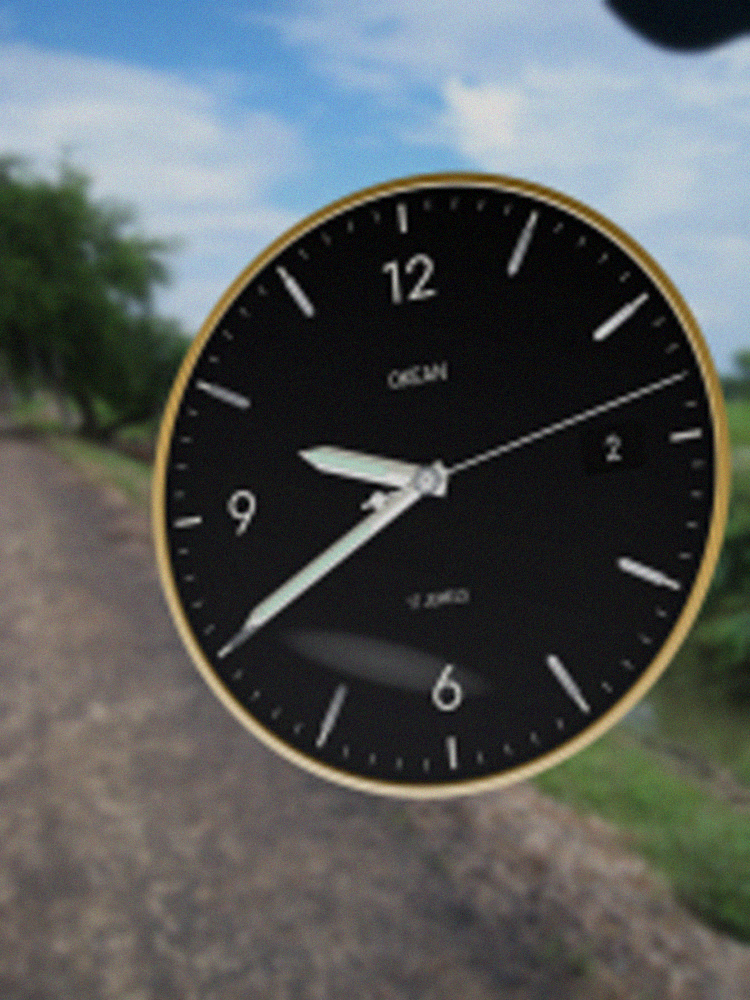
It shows 9,40,13
